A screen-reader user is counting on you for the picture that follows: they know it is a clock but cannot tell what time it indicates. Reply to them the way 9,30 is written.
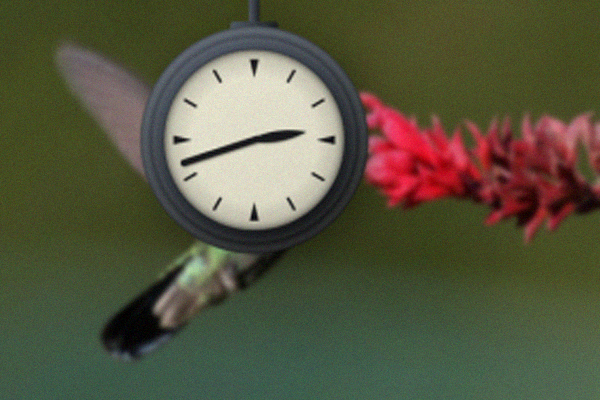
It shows 2,42
